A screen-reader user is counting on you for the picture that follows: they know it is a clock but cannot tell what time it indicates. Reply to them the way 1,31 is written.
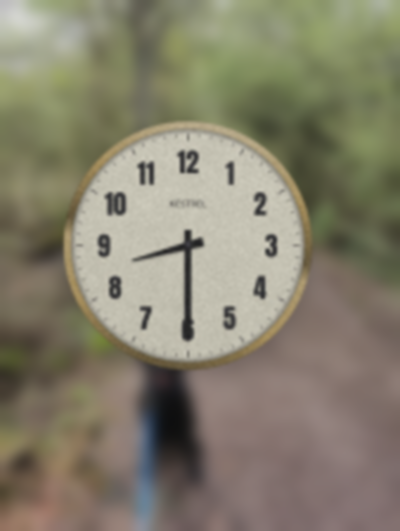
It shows 8,30
